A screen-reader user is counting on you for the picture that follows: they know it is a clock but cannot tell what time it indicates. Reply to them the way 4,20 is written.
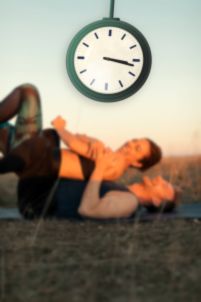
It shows 3,17
